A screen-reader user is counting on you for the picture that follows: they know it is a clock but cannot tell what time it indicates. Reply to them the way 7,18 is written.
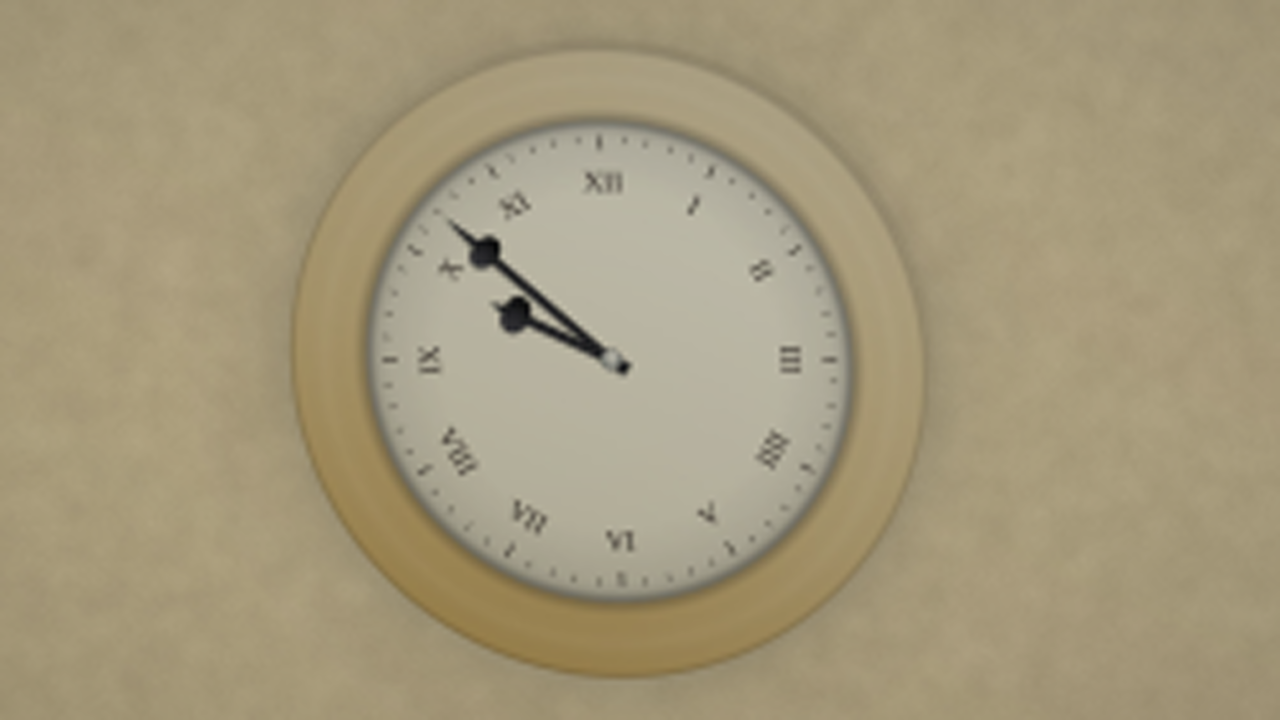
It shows 9,52
